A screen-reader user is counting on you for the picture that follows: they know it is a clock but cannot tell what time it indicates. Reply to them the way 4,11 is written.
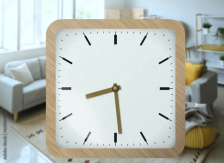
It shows 8,29
